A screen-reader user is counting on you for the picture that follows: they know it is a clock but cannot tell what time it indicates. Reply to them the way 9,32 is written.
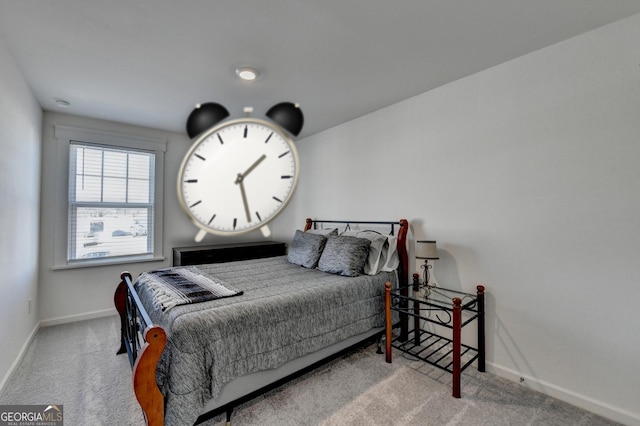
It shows 1,27
